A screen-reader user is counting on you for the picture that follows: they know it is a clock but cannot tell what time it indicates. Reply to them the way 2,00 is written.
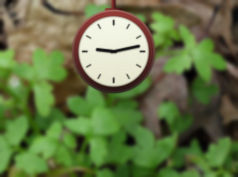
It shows 9,13
